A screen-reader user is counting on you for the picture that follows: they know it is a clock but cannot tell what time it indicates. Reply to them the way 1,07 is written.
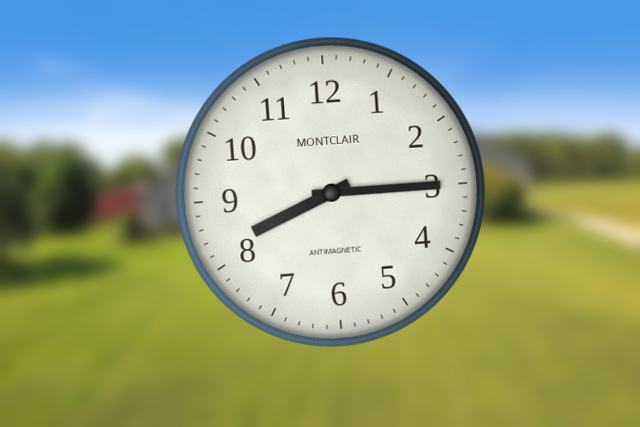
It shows 8,15
